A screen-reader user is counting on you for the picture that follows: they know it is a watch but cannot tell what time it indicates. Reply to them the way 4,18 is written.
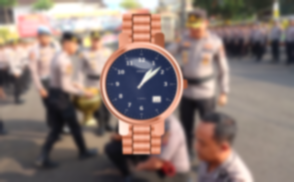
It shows 1,08
